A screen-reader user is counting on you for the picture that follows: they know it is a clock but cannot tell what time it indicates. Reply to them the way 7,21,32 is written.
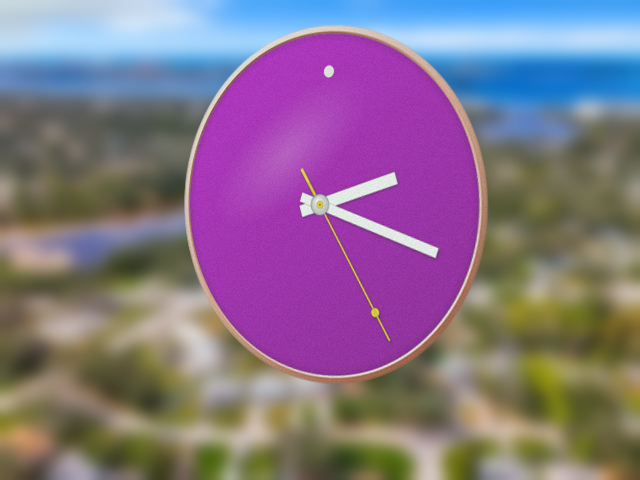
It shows 2,17,24
